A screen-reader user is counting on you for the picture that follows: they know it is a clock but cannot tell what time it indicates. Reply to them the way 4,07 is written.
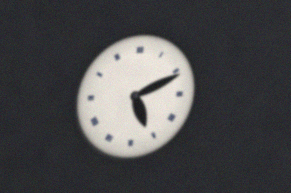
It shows 5,11
